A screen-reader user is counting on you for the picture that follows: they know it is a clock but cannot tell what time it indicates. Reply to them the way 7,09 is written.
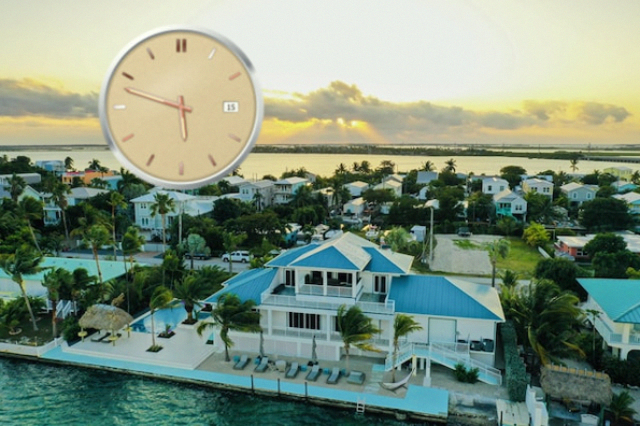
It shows 5,48
